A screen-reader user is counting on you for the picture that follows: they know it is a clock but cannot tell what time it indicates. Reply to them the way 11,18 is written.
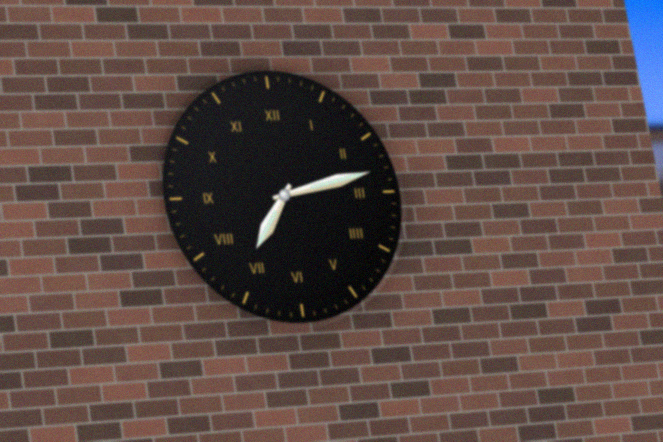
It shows 7,13
